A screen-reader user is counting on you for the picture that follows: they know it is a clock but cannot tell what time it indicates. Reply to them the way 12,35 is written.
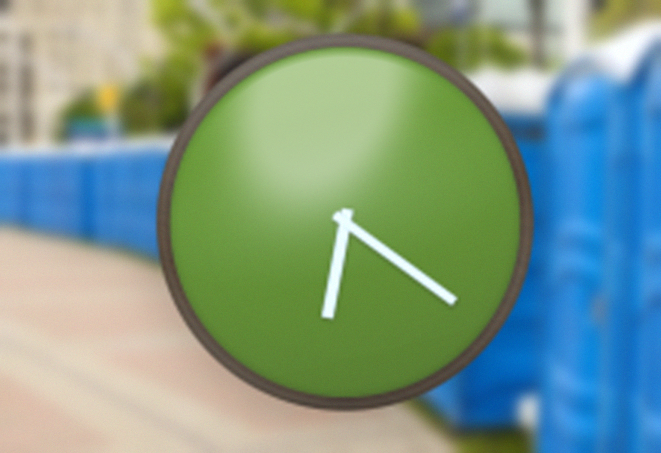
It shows 6,21
